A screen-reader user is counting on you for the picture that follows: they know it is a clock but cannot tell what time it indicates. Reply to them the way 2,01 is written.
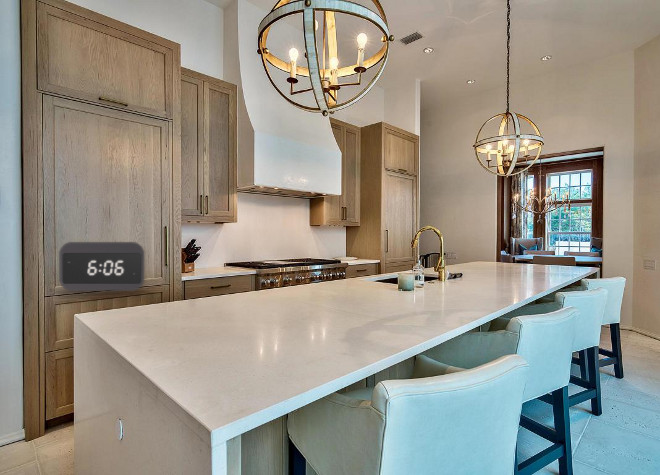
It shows 6,06
